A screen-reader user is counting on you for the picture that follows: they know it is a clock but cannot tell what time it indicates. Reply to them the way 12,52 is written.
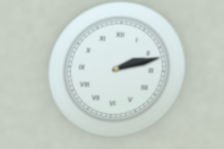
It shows 2,12
